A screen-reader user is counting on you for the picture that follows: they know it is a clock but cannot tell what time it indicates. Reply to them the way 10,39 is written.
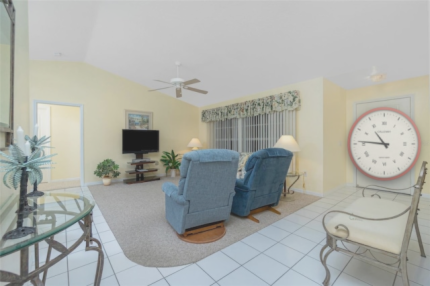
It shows 10,46
